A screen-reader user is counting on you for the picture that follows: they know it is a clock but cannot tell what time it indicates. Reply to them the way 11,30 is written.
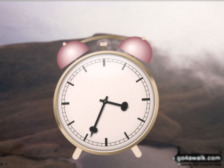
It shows 3,34
